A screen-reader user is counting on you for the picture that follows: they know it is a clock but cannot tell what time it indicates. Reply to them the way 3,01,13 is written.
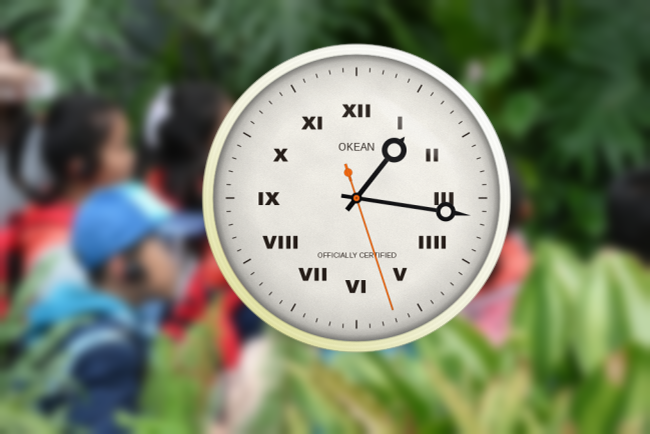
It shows 1,16,27
